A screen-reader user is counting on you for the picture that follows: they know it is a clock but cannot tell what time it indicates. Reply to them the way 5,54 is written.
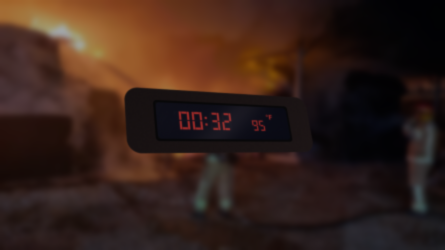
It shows 0,32
